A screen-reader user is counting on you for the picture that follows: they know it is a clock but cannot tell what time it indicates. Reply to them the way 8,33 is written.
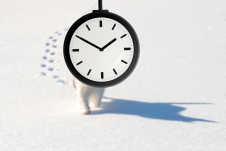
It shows 1,50
